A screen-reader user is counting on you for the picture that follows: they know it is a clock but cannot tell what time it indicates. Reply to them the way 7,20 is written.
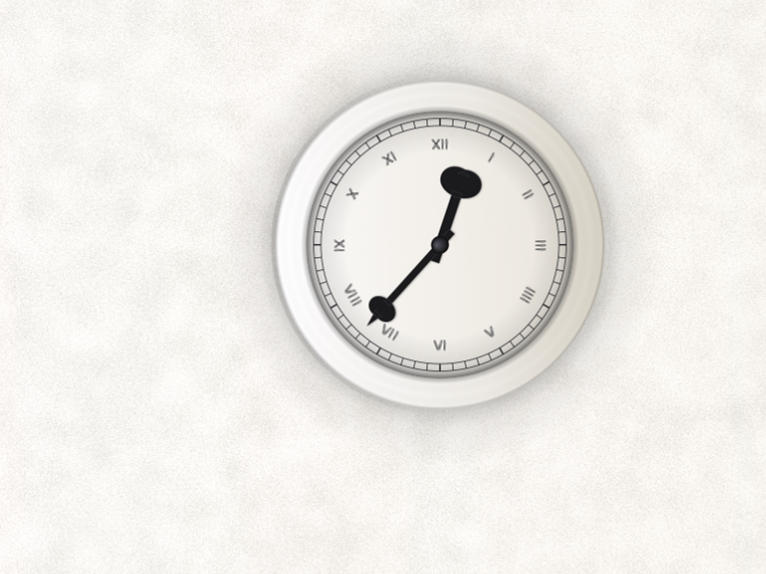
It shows 12,37
